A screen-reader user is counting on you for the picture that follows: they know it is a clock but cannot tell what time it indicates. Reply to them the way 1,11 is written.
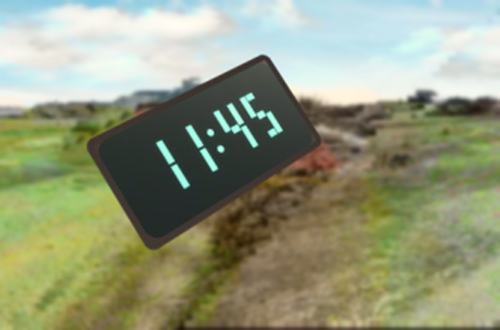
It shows 11,45
